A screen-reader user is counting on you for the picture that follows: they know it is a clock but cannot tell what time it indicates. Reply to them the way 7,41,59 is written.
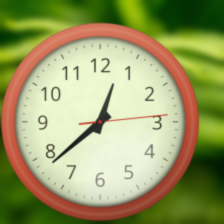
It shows 12,38,14
